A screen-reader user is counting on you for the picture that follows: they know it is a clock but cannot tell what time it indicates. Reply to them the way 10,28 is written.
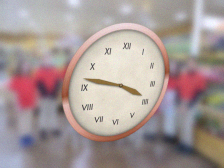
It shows 3,47
